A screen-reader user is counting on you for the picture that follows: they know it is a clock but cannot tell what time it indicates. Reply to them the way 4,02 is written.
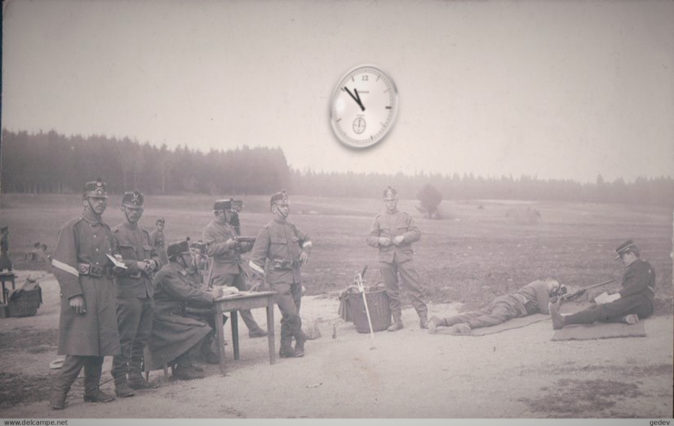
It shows 10,51
